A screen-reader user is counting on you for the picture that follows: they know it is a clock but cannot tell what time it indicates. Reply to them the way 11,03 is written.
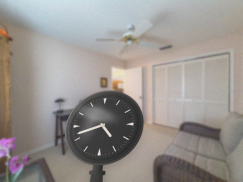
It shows 4,42
